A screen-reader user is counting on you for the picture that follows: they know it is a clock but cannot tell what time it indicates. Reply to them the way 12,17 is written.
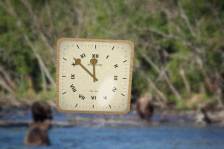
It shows 11,52
